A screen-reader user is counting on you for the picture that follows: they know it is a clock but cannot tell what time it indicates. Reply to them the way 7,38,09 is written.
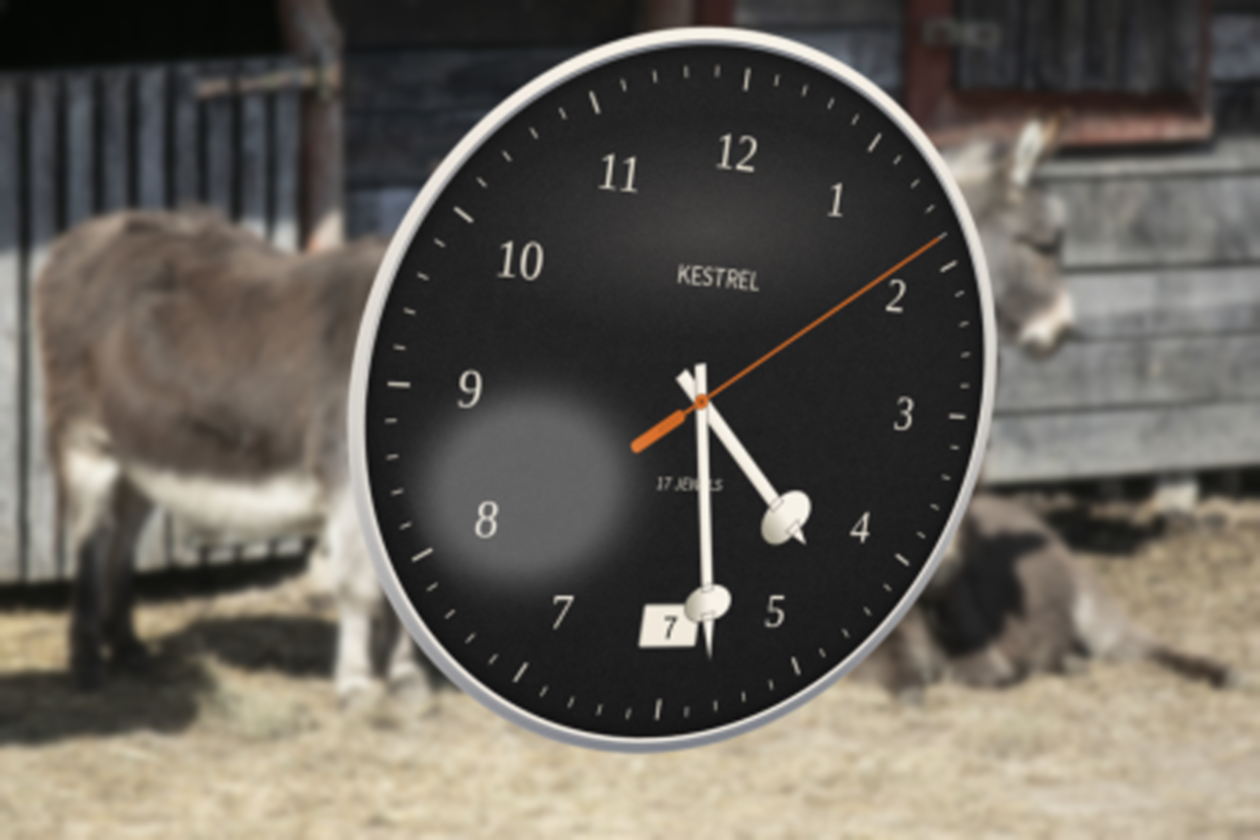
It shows 4,28,09
